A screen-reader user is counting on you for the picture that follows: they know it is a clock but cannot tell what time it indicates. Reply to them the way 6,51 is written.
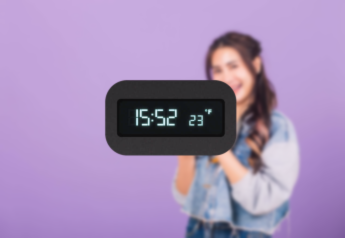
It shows 15,52
